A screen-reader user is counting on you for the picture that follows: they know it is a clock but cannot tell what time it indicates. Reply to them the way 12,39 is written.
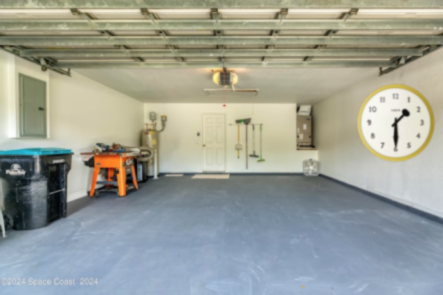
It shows 1,30
